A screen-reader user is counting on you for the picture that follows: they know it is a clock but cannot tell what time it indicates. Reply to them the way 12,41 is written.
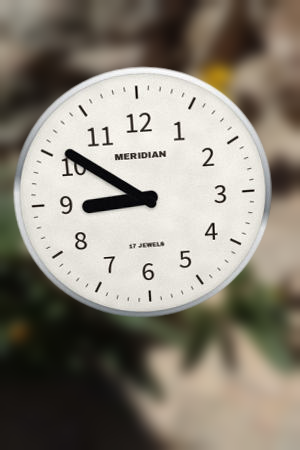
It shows 8,51
